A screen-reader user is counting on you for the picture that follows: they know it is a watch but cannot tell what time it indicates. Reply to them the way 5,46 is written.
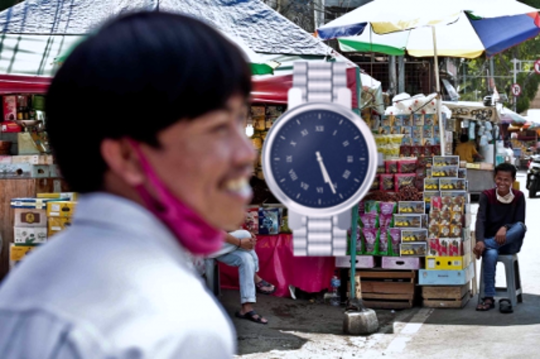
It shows 5,26
